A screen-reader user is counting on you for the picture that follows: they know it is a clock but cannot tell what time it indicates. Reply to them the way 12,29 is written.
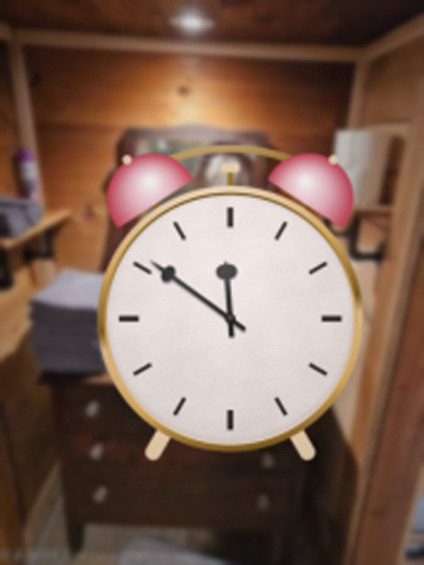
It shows 11,51
